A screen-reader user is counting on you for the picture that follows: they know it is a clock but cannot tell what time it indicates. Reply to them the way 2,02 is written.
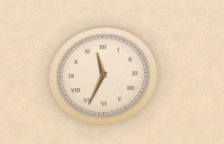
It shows 11,34
